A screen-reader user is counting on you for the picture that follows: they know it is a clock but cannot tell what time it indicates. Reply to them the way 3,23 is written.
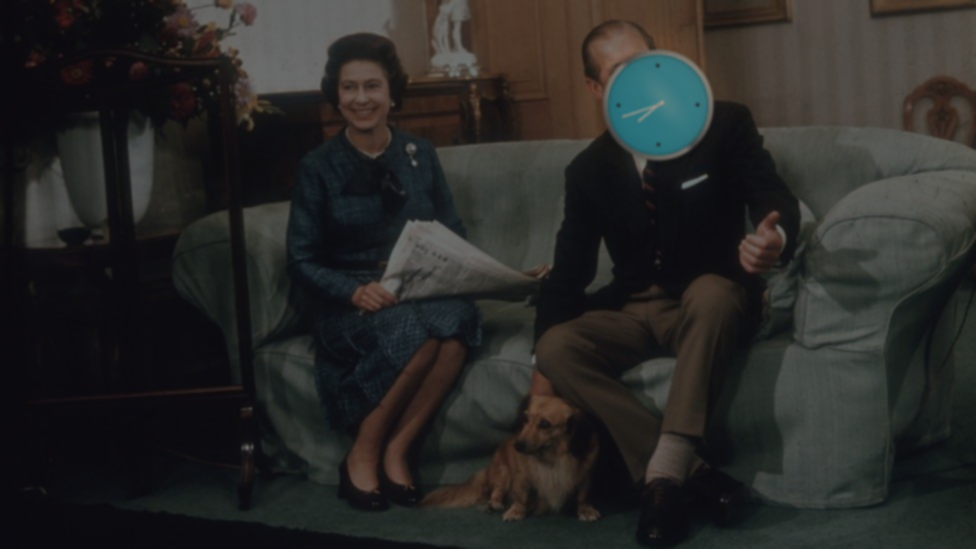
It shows 7,42
